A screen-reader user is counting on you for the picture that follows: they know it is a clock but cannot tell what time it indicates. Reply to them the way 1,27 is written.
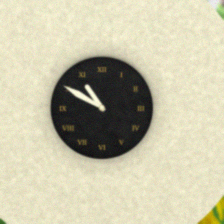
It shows 10,50
